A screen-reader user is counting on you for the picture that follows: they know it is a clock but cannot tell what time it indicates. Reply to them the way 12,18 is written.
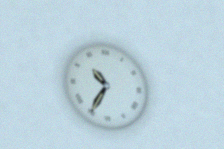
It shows 10,35
